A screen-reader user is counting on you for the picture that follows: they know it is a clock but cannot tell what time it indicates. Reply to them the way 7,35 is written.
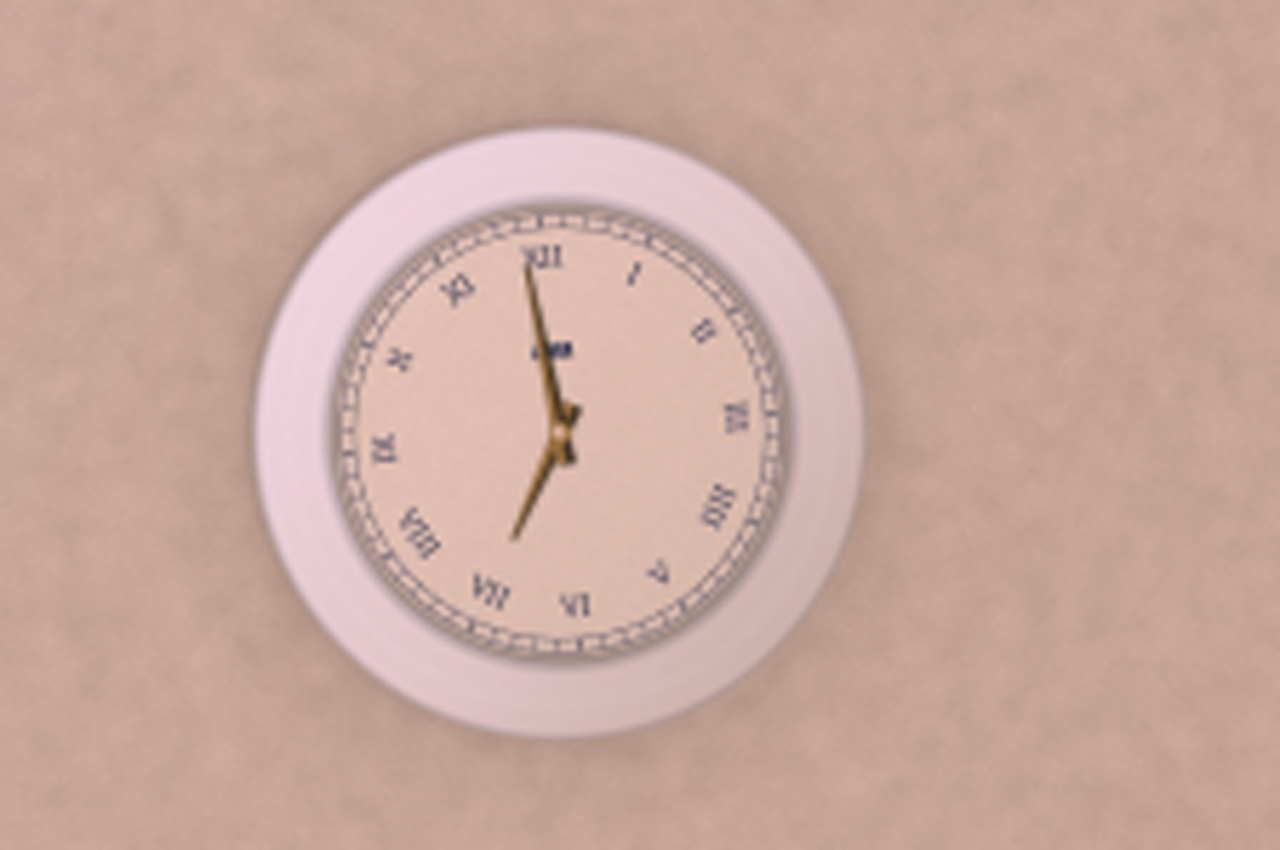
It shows 6,59
